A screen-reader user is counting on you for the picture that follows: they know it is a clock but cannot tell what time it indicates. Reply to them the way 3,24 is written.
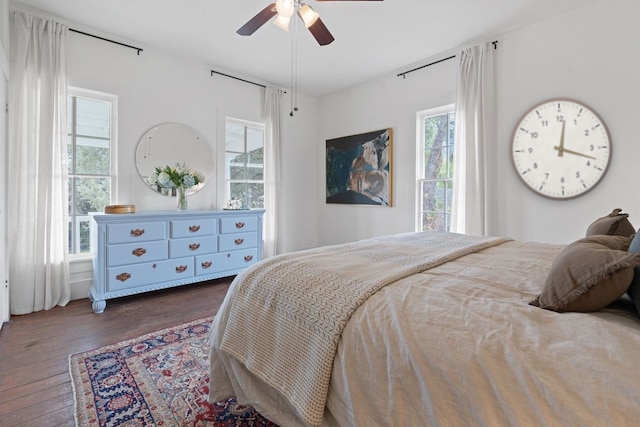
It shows 12,18
